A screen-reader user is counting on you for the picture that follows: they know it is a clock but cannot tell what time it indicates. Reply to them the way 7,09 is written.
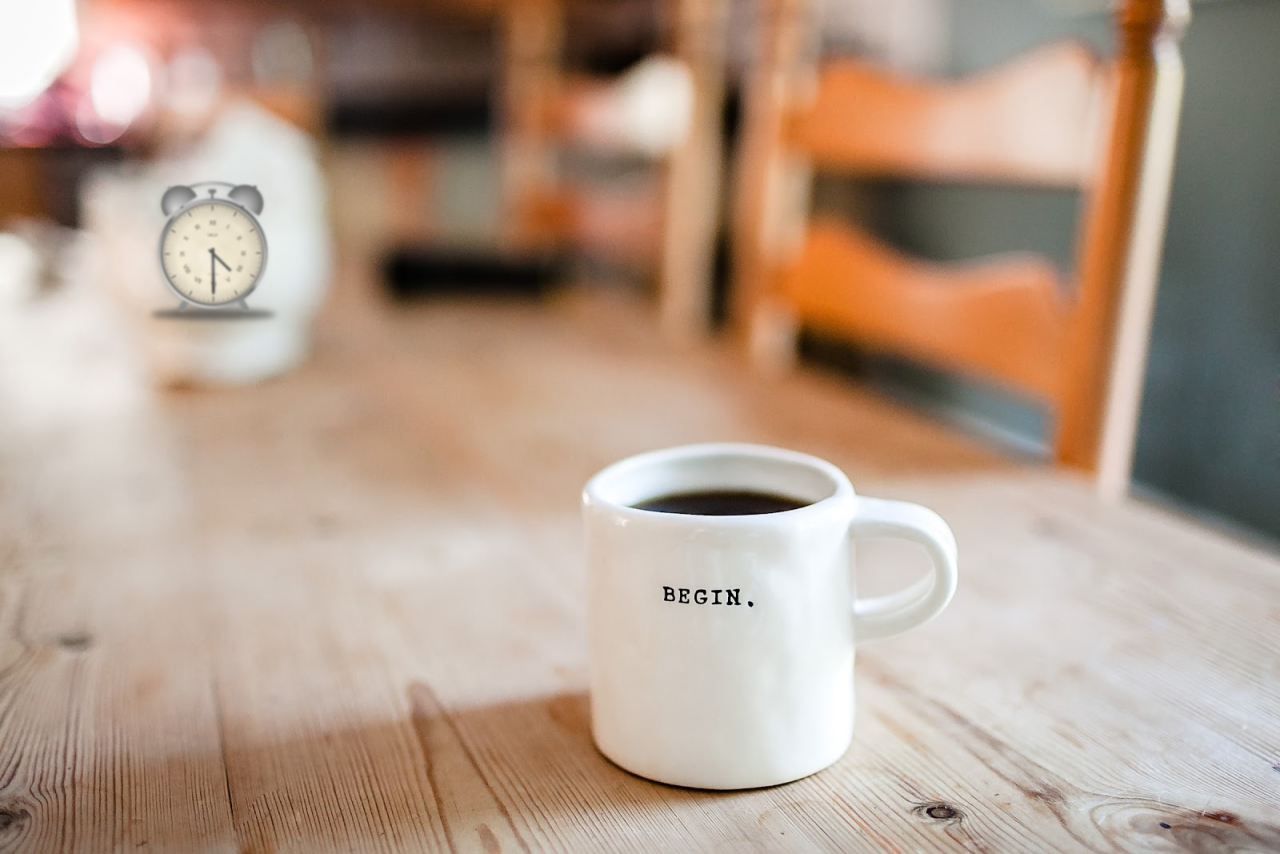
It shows 4,30
